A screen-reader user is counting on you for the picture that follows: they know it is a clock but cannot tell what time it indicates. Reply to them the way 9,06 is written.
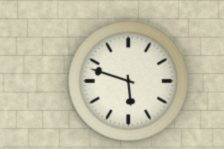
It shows 5,48
